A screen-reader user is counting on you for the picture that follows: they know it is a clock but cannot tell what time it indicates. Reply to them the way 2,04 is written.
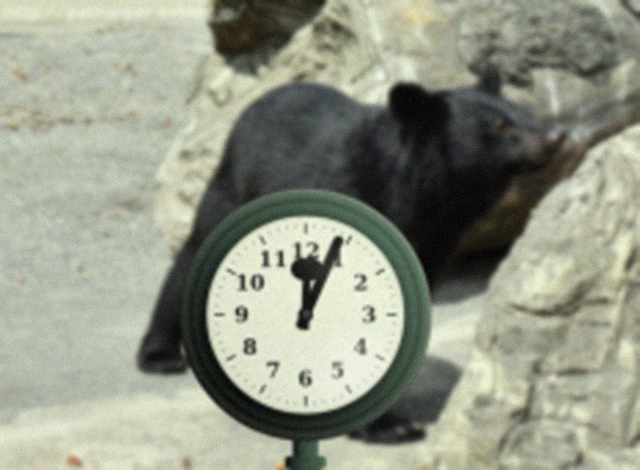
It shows 12,04
